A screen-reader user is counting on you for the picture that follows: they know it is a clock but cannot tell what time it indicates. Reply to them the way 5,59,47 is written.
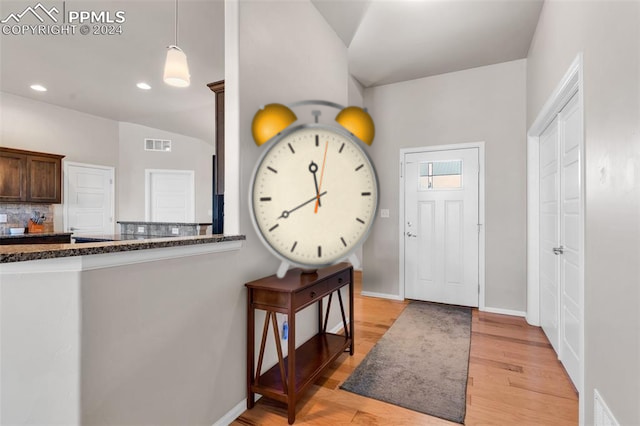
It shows 11,41,02
